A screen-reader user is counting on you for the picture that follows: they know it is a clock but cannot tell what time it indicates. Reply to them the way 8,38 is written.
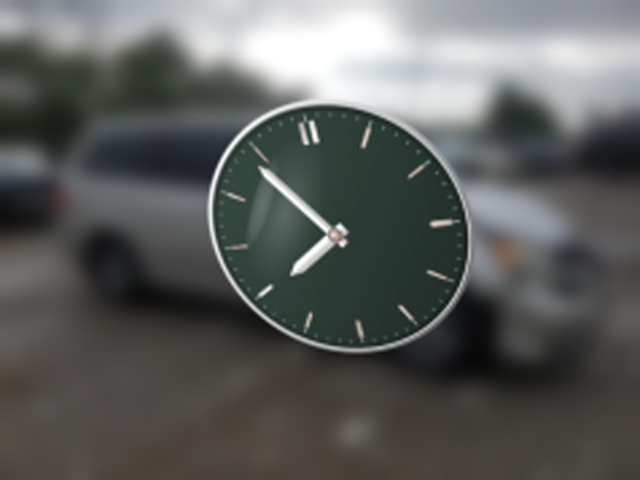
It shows 7,54
